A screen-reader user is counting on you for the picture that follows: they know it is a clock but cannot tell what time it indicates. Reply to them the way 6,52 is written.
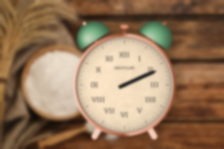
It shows 2,11
